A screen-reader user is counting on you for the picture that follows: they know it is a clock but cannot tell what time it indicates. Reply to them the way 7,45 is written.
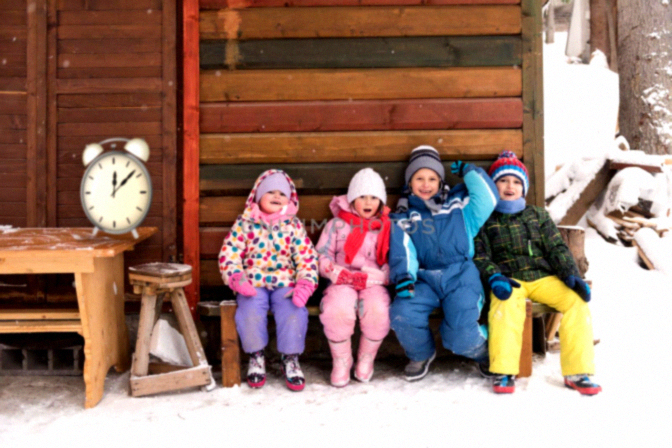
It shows 12,08
